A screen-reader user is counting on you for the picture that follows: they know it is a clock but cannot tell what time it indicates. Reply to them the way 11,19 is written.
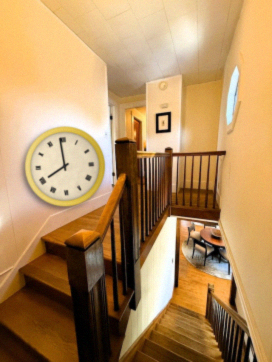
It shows 7,59
